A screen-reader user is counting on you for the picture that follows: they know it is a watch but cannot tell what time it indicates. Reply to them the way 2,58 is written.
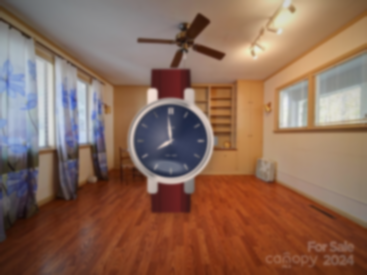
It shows 7,59
